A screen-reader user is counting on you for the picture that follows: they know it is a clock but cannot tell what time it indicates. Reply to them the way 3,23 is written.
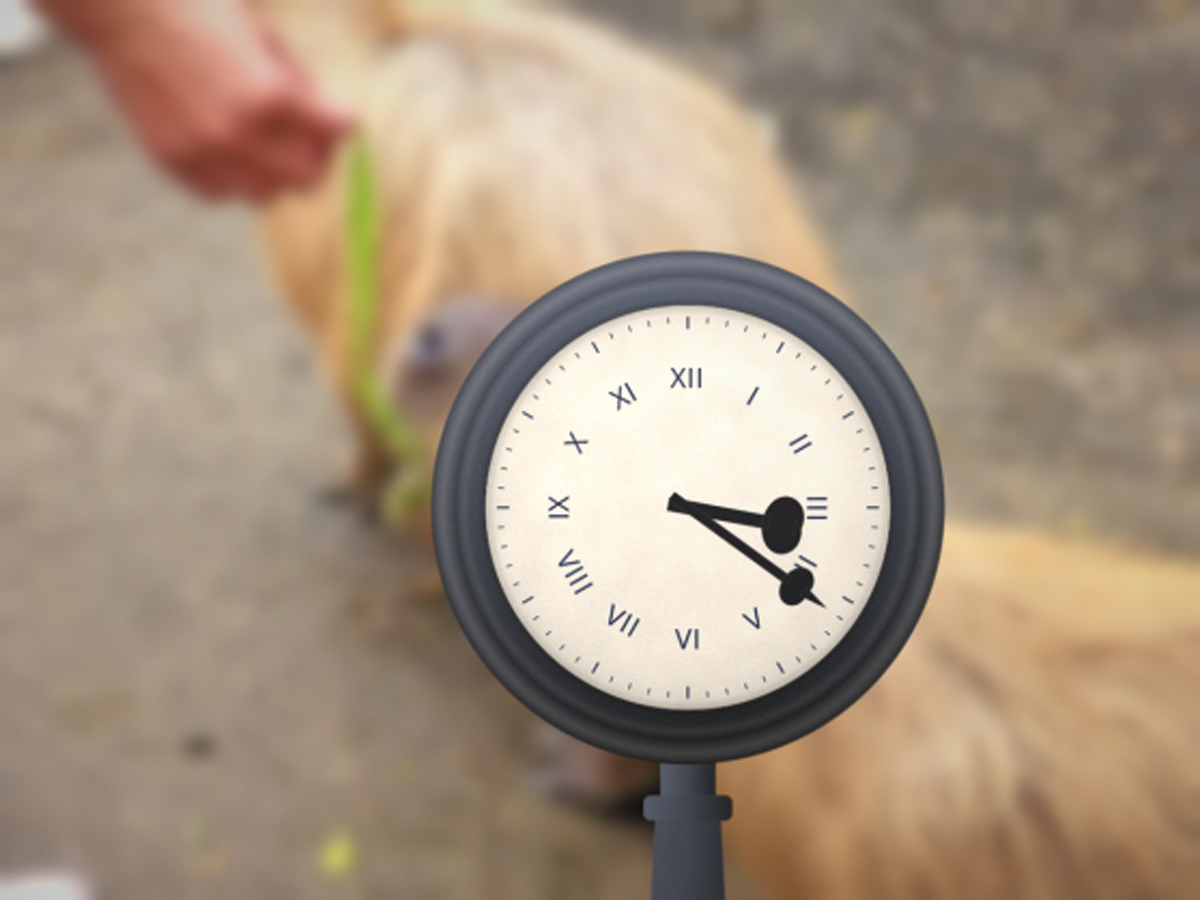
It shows 3,21
